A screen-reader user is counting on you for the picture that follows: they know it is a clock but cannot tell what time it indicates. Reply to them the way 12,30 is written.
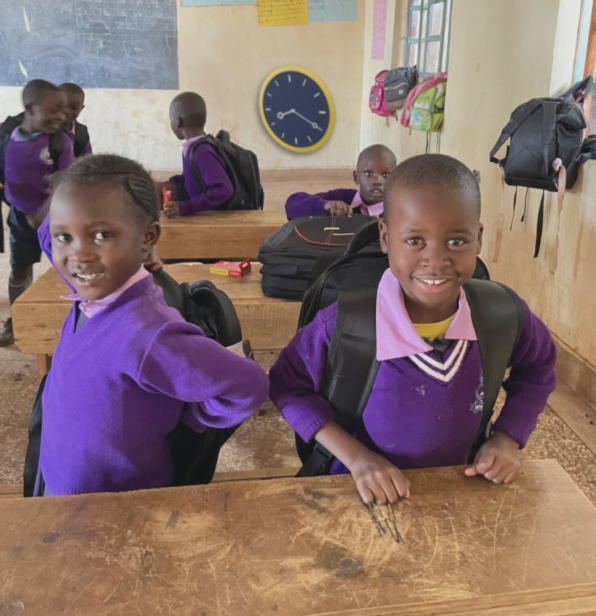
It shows 8,20
